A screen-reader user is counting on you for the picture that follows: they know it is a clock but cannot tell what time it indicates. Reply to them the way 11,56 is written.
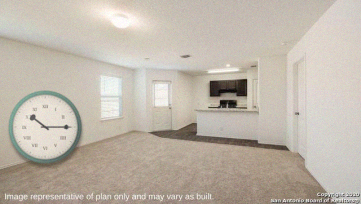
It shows 10,15
